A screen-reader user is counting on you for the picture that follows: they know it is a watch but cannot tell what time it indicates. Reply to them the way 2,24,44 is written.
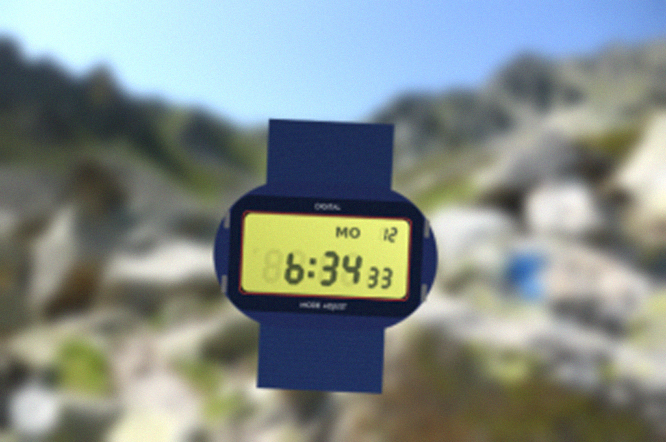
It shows 6,34,33
